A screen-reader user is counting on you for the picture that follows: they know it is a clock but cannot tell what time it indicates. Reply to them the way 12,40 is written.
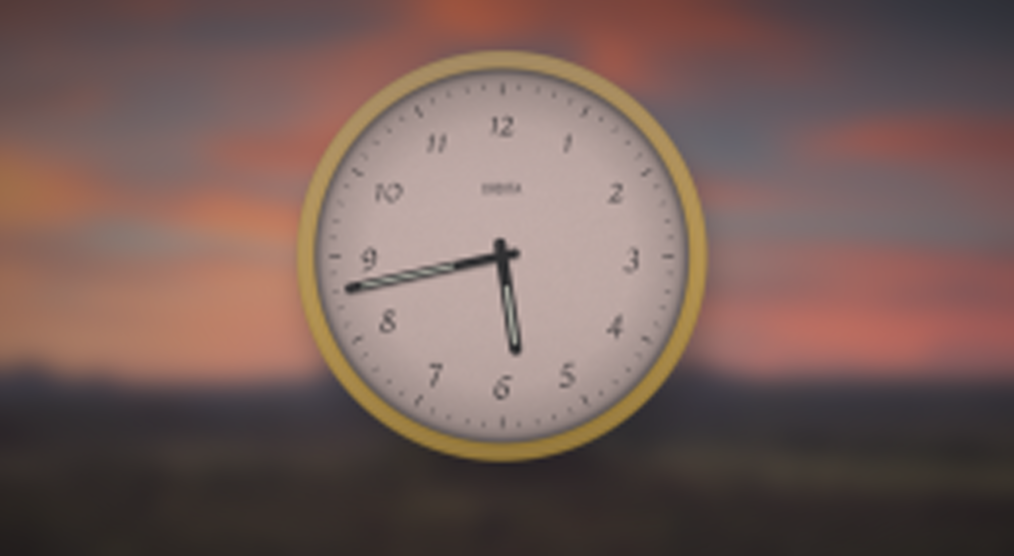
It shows 5,43
